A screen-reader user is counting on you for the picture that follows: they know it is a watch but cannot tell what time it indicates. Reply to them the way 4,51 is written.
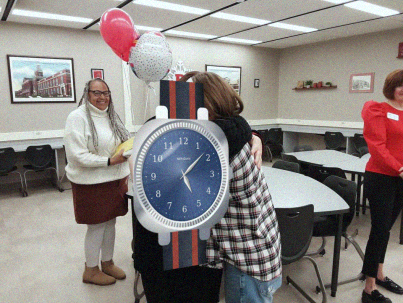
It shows 5,08
